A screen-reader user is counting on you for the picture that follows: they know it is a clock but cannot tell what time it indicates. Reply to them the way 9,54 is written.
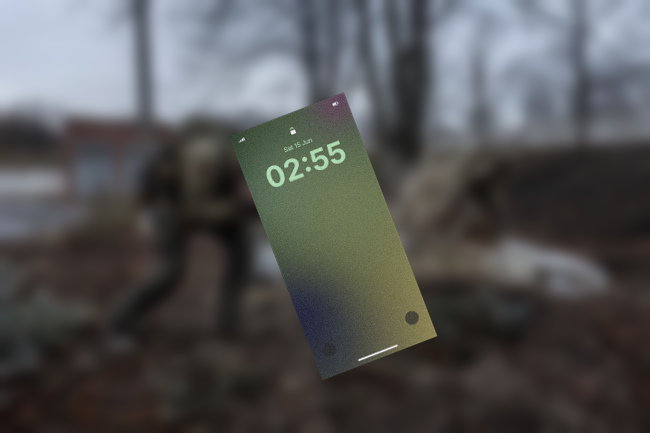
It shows 2,55
